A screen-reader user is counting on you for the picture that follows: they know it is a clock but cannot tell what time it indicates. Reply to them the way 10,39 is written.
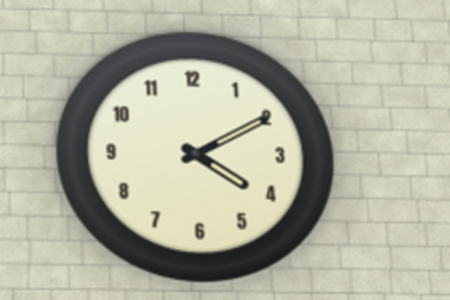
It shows 4,10
